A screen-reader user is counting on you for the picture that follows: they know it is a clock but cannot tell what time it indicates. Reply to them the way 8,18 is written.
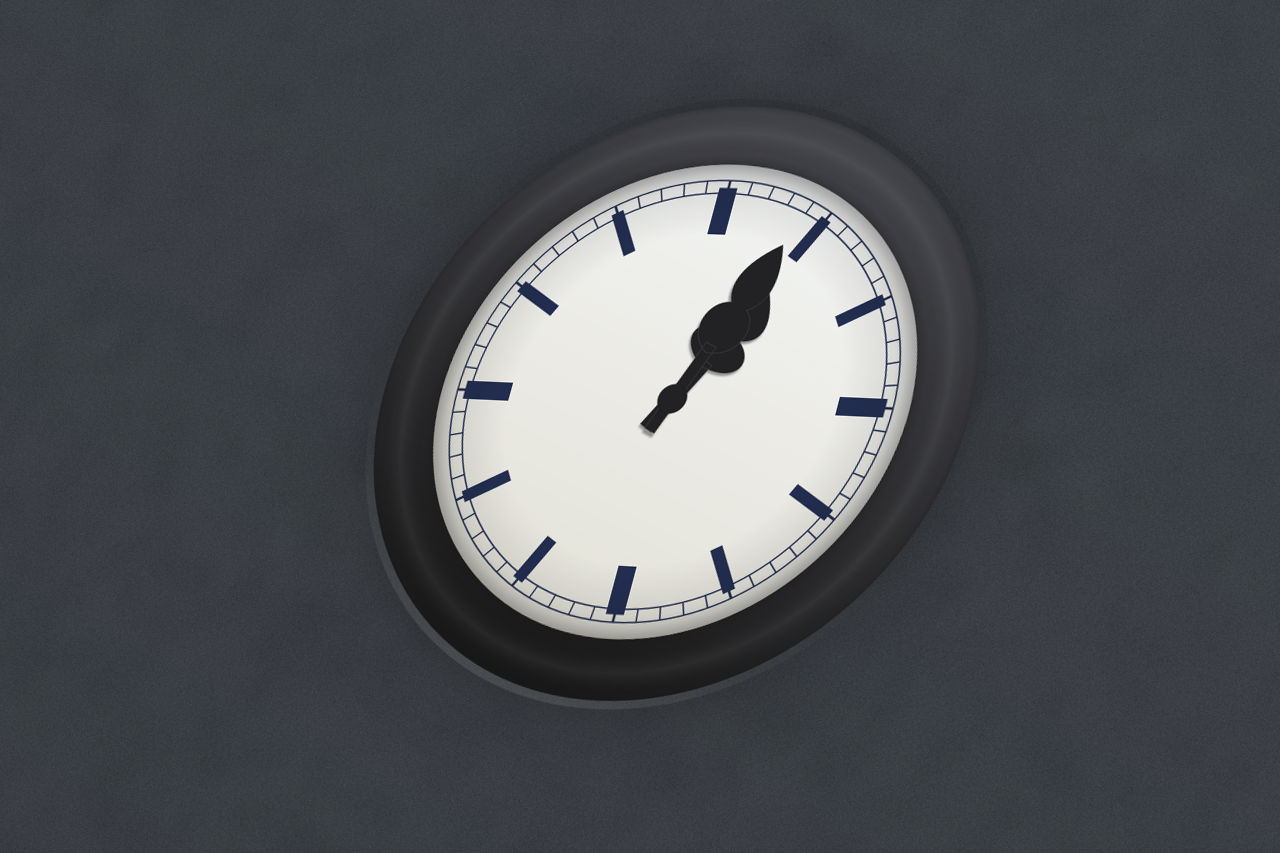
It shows 1,04
